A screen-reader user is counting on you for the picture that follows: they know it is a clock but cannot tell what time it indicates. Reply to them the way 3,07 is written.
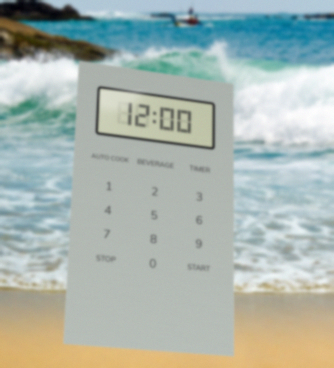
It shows 12,00
